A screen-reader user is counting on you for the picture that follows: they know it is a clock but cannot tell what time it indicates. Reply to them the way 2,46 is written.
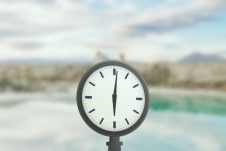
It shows 6,01
